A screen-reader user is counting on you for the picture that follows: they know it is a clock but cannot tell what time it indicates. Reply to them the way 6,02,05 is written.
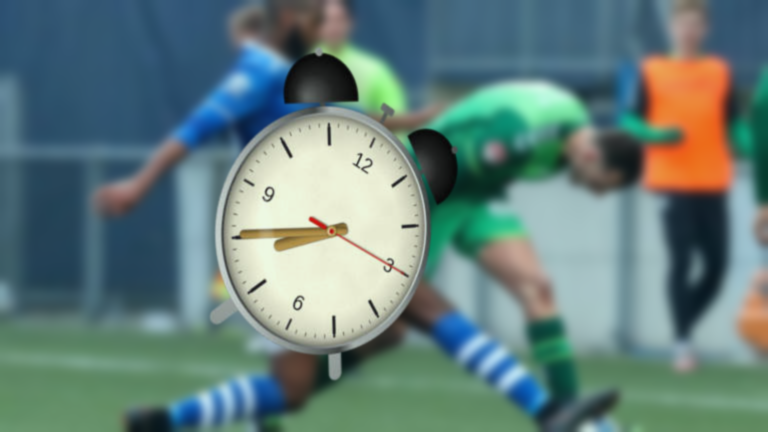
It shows 7,40,15
